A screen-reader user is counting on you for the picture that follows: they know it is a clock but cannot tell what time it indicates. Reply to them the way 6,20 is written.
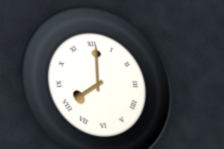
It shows 8,01
